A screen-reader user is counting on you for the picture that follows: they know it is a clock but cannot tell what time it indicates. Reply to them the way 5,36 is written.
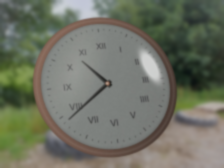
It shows 10,39
